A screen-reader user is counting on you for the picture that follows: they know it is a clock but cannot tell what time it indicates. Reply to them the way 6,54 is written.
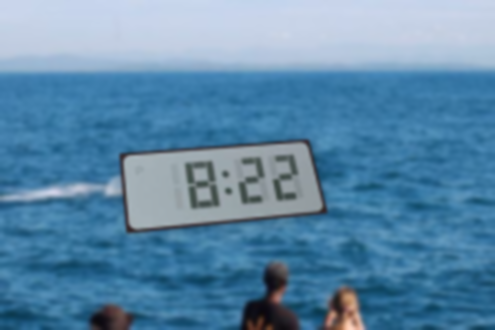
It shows 8,22
